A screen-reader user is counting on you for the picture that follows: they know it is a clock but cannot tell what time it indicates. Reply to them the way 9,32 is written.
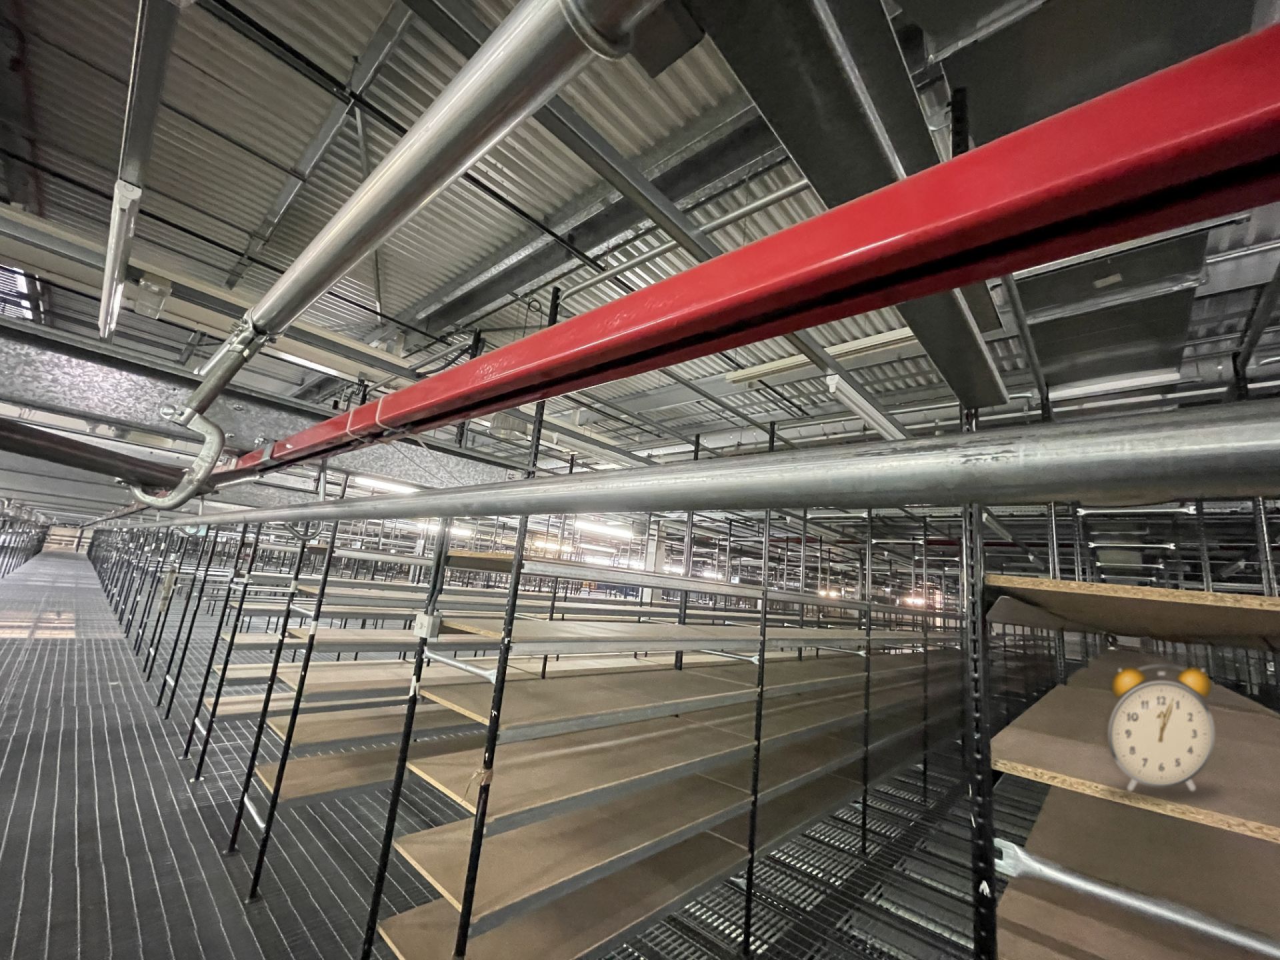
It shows 12,03
